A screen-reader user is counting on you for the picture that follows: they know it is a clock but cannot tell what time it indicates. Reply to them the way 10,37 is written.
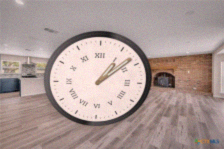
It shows 1,08
